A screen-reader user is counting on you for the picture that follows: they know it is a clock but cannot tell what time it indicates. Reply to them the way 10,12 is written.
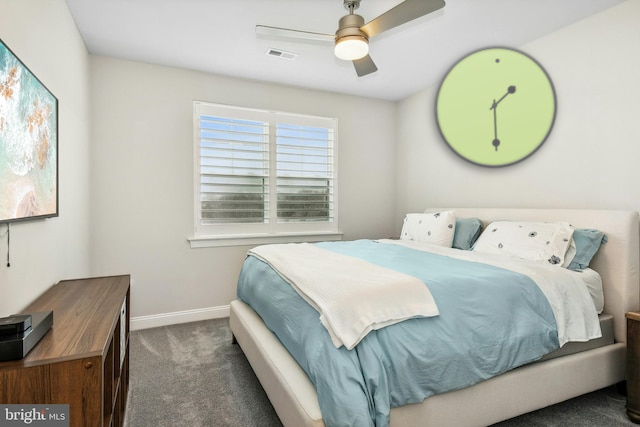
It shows 1,29
